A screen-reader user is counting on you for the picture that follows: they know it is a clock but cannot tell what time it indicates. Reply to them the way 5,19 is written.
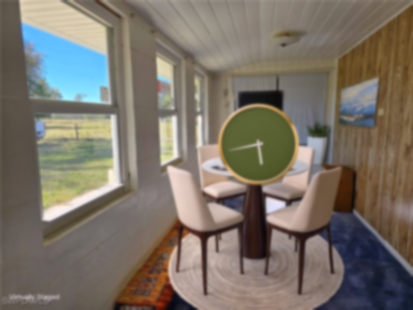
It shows 5,43
